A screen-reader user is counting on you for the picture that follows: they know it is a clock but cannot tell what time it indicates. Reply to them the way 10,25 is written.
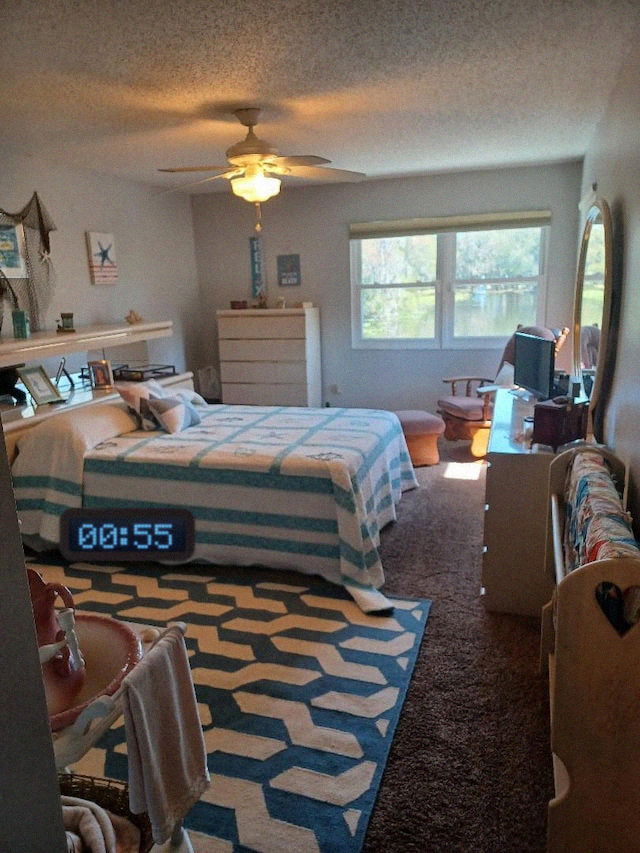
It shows 0,55
